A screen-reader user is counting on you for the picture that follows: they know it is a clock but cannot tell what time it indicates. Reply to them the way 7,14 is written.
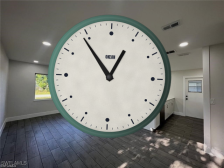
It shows 12,54
